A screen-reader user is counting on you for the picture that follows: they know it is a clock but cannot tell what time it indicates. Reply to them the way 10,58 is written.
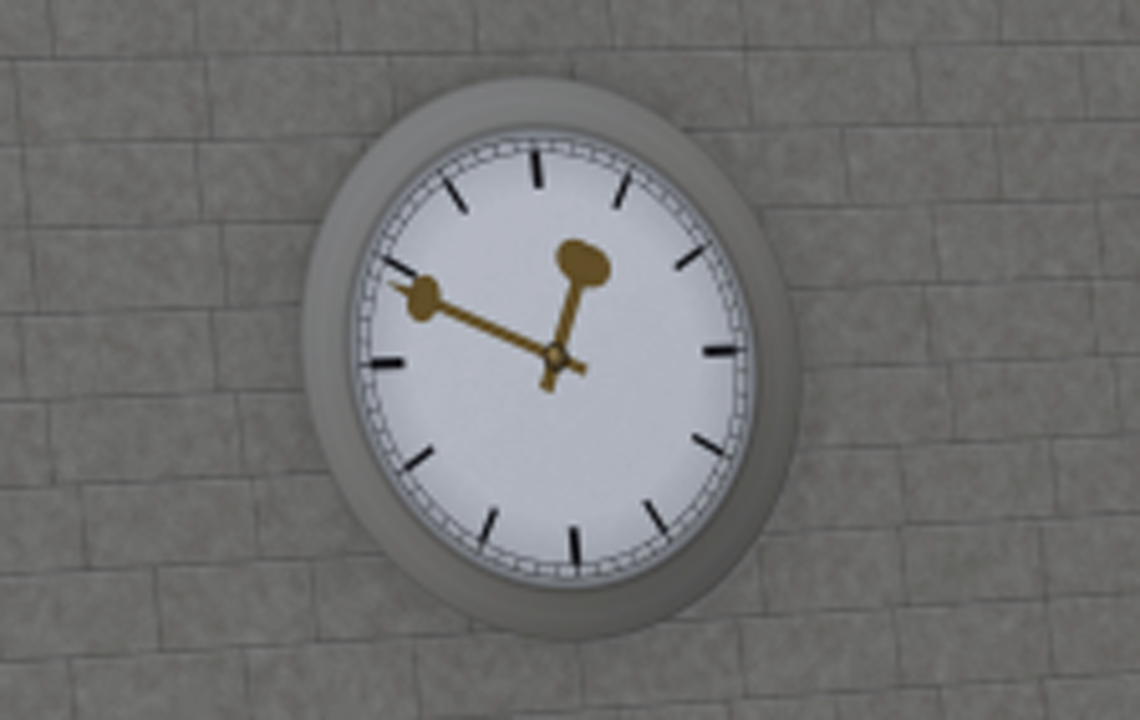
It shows 12,49
